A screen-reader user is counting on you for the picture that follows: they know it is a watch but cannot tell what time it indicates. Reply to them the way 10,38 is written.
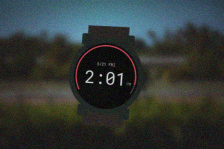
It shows 2,01
